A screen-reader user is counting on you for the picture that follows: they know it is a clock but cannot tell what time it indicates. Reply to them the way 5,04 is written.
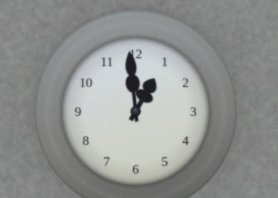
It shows 12,59
